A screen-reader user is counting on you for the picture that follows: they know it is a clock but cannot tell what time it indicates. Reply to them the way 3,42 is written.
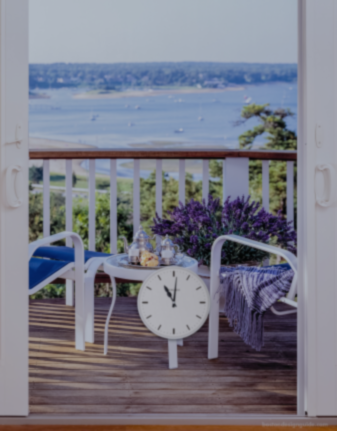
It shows 11,01
